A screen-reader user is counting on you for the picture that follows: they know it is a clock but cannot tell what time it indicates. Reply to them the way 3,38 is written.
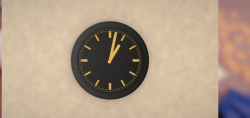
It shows 1,02
